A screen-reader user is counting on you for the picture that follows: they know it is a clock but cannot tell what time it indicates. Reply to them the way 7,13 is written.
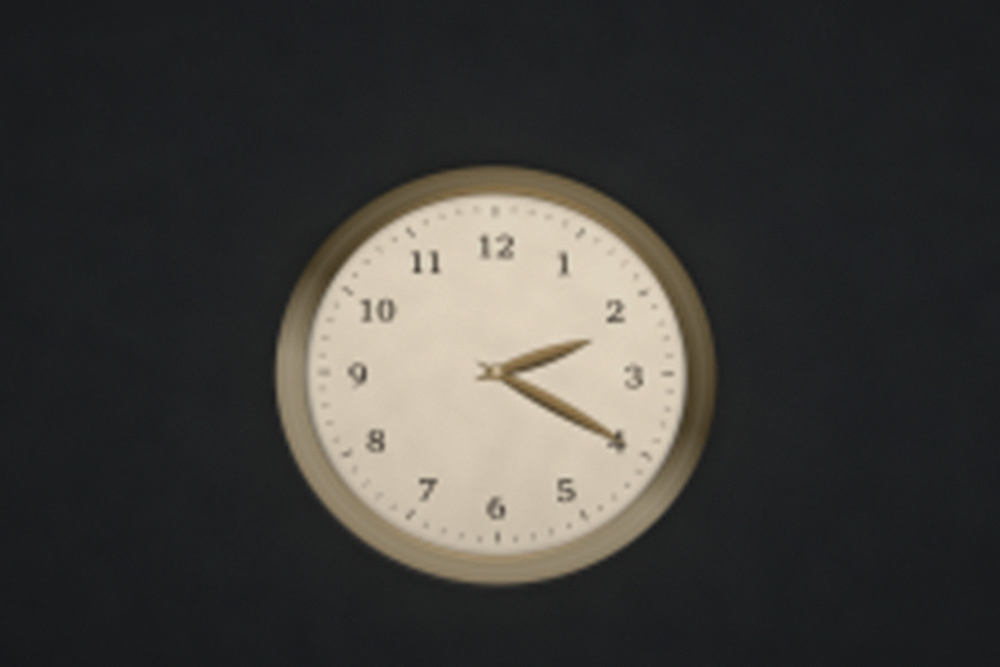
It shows 2,20
